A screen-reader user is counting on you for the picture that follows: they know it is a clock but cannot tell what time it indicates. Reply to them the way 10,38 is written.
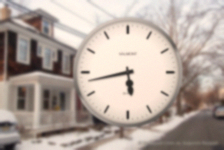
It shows 5,43
